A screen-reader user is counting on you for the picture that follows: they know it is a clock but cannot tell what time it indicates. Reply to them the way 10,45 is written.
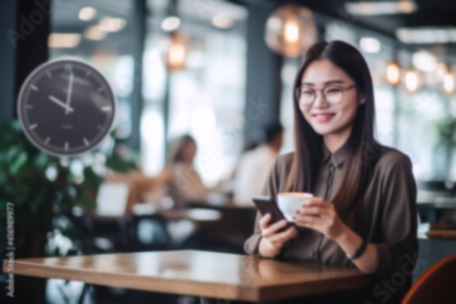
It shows 10,01
